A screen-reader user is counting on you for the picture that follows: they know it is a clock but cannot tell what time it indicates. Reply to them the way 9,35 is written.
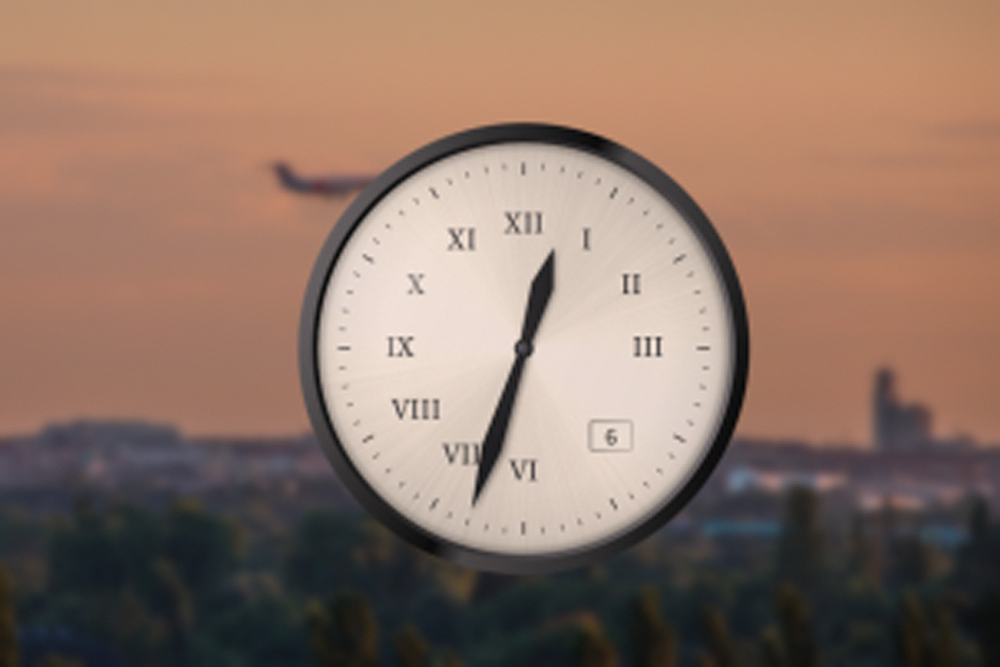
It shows 12,33
